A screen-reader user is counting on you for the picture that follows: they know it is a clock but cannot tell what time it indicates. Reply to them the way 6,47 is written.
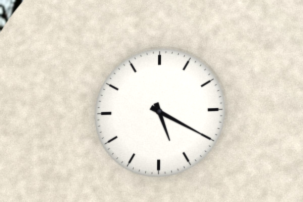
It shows 5,20
